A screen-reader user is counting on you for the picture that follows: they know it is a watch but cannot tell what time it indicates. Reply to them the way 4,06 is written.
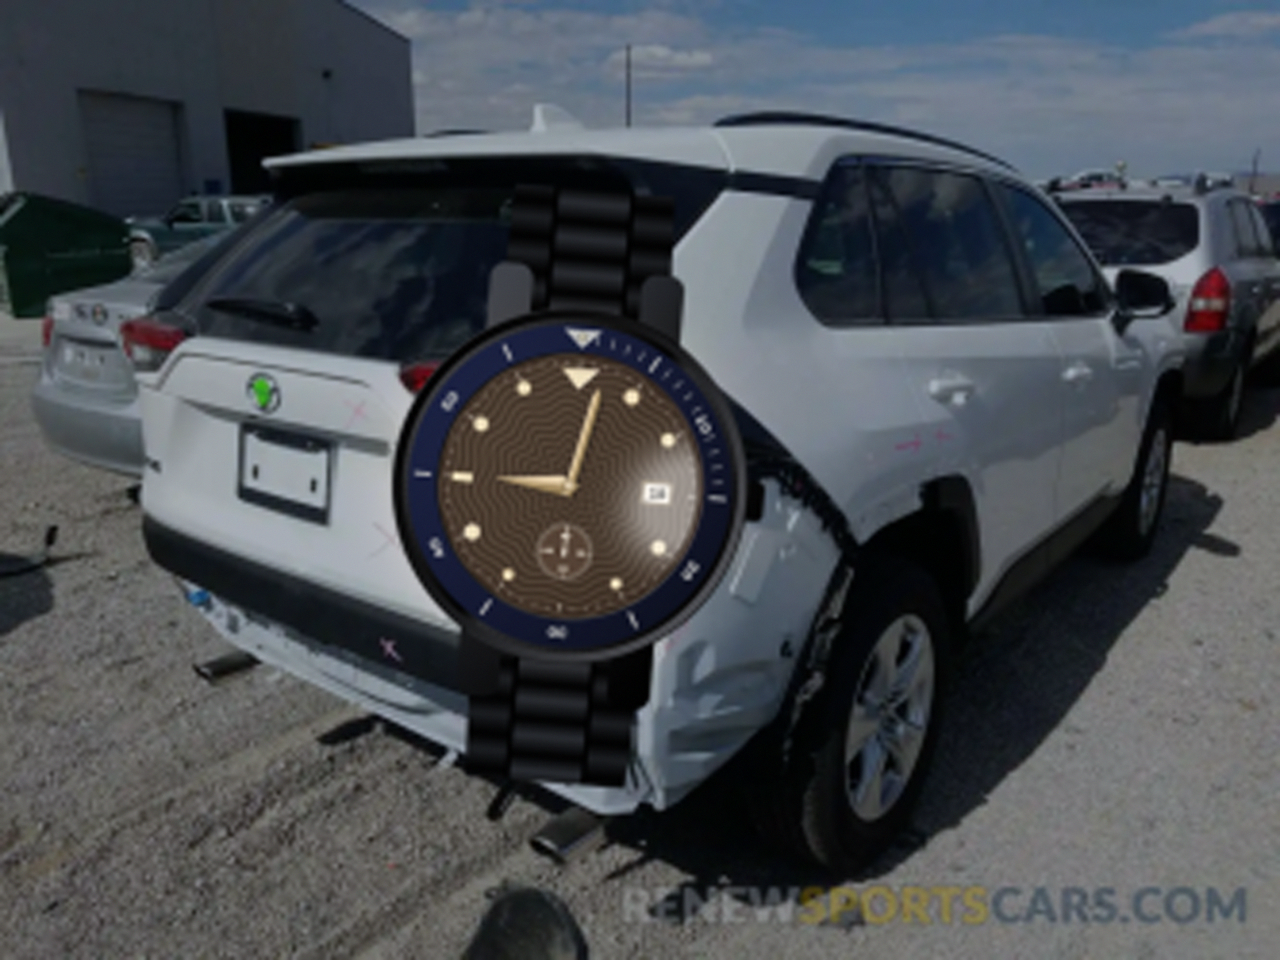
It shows 9,02
